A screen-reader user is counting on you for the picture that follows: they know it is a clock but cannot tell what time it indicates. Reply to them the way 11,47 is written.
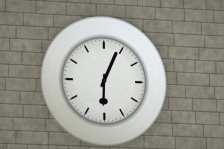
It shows 6,04
